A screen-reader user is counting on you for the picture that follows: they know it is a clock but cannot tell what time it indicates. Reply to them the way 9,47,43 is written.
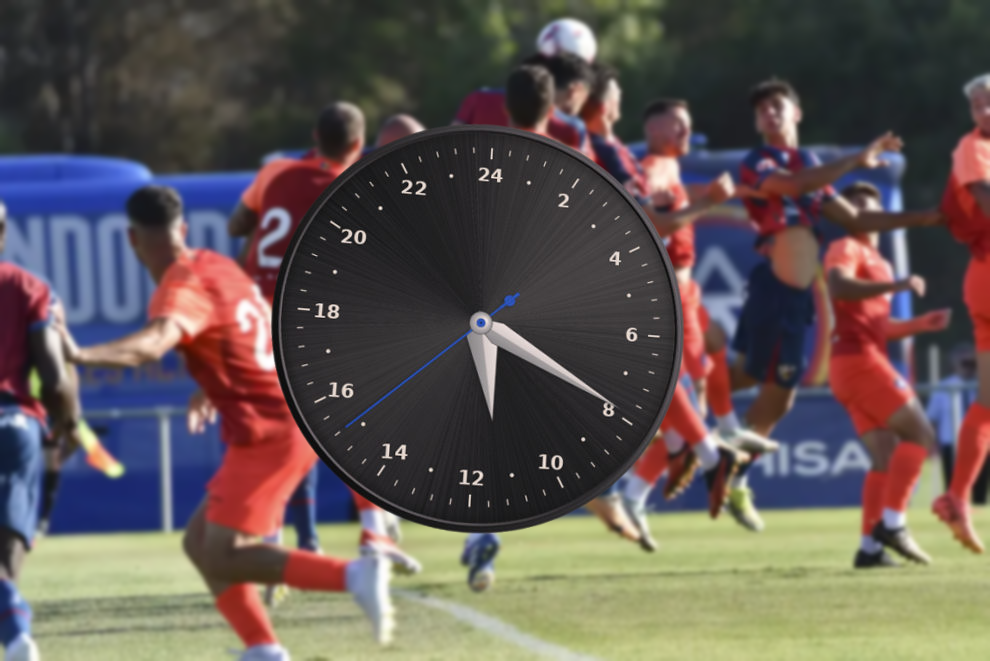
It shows 11,19,38
